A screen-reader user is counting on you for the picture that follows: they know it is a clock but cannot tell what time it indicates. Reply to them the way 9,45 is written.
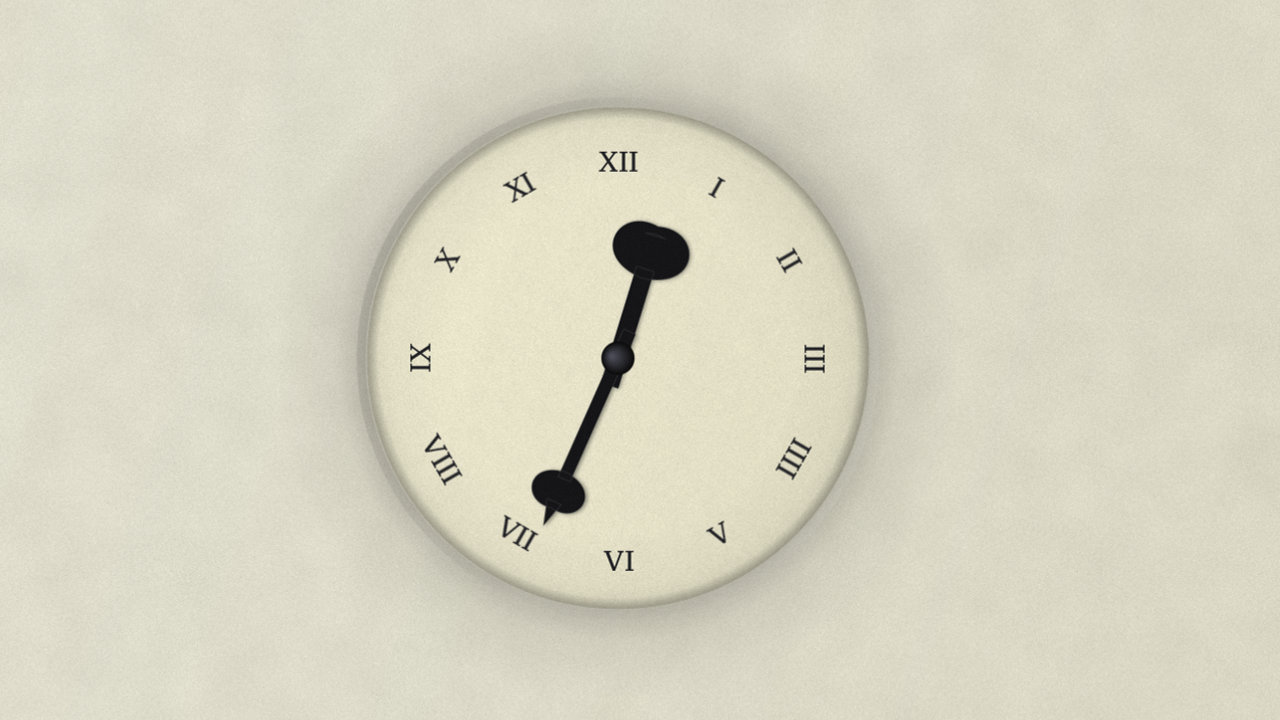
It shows 12,34
